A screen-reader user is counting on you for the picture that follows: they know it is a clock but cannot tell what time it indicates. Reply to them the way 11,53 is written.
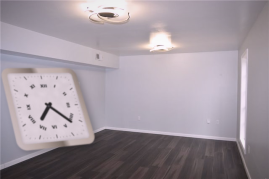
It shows 7,22
